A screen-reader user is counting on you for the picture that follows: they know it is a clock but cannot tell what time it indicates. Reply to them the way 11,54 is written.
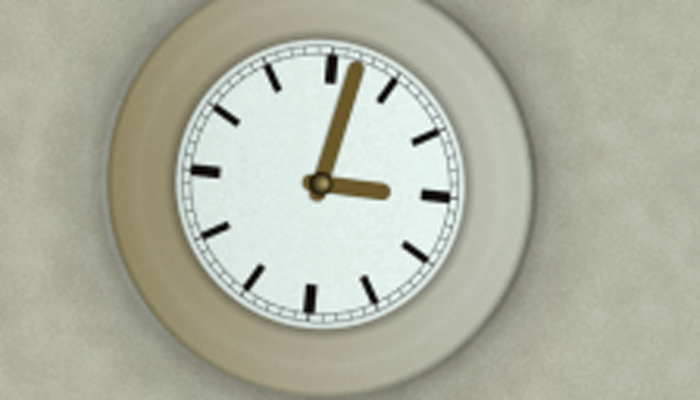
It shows 3,02
